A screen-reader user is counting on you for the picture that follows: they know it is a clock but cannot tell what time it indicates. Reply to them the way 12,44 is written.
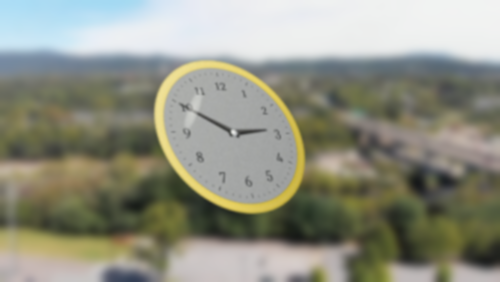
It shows 2,50
